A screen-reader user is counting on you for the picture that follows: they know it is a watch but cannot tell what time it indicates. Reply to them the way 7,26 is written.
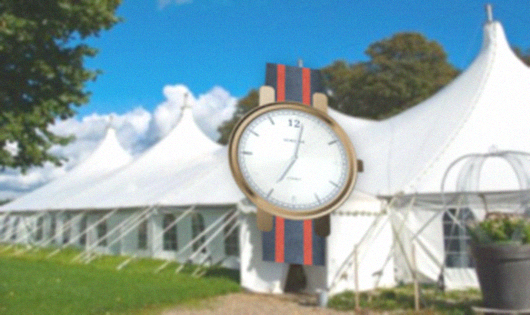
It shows 7,02
